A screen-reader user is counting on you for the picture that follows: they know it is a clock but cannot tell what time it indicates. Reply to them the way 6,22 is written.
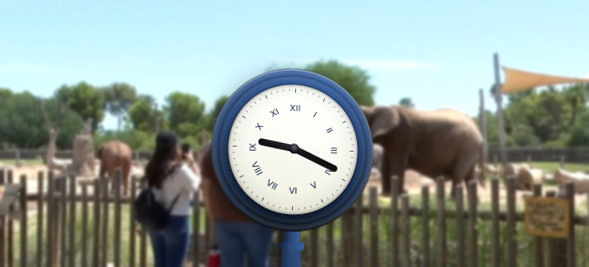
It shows 9,19
